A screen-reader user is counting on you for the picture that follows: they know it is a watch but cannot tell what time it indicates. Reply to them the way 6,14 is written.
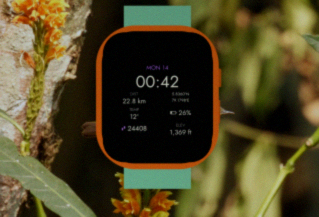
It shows 0,42
